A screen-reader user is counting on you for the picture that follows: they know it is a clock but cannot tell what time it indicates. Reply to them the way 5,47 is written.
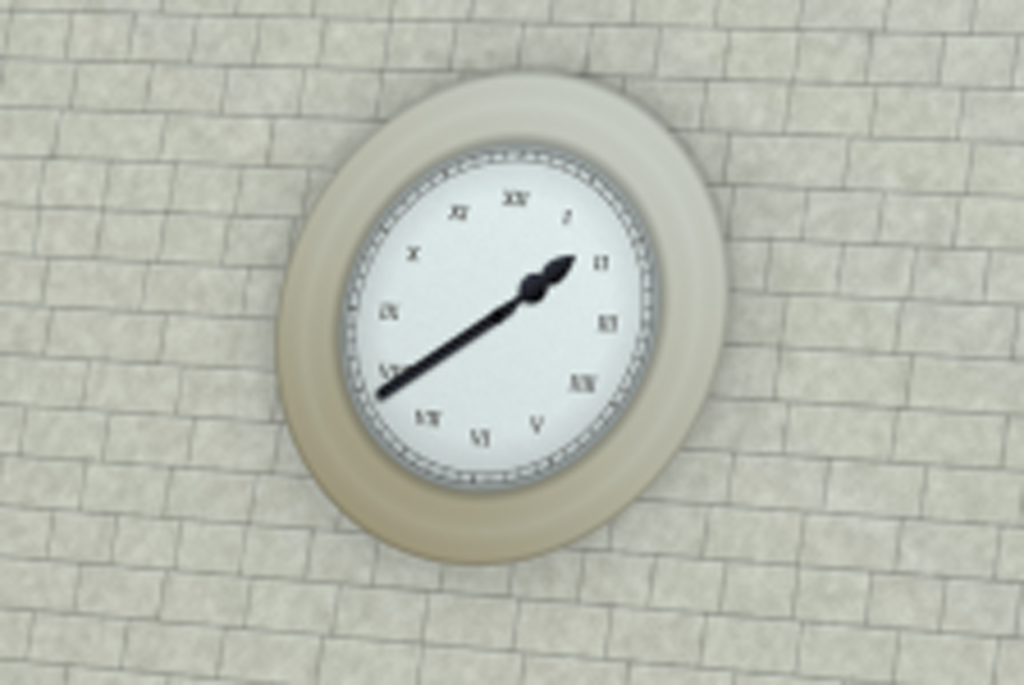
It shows 1,39
